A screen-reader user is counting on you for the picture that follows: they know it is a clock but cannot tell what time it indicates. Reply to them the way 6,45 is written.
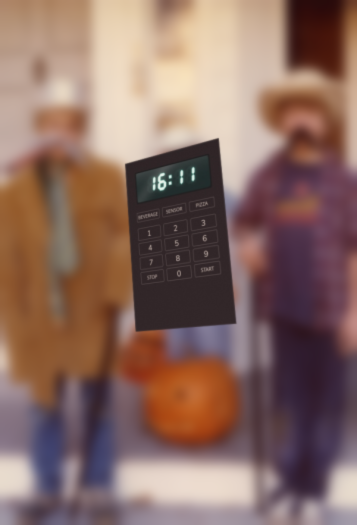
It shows 16,11
